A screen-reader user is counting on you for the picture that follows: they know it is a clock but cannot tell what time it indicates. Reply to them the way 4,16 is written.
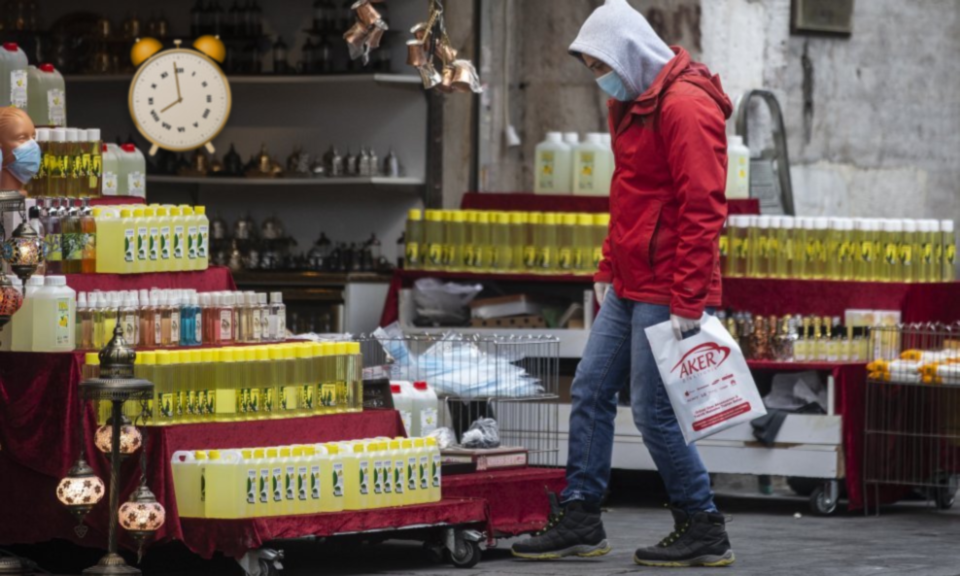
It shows 7,59
